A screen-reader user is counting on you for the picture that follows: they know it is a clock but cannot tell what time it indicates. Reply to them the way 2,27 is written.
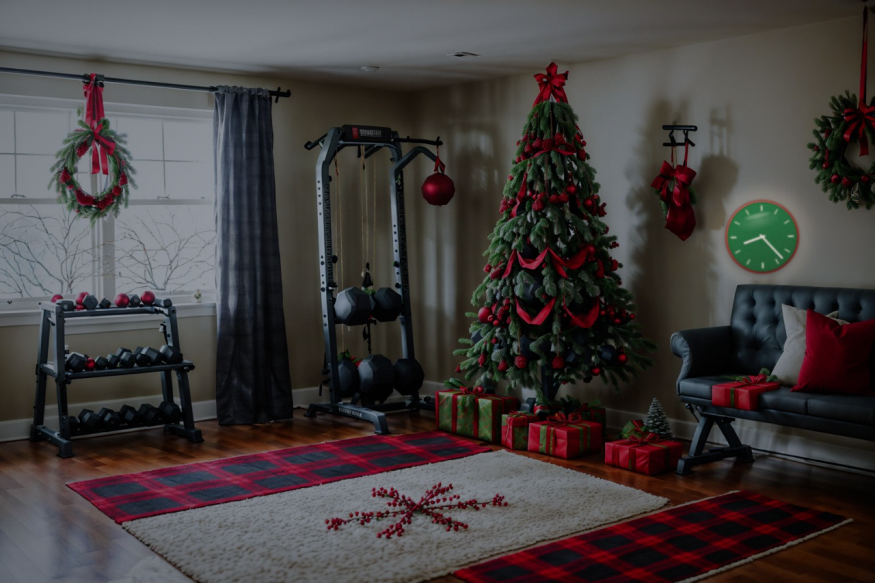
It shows 8,23
